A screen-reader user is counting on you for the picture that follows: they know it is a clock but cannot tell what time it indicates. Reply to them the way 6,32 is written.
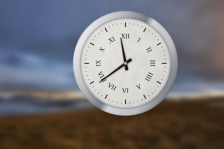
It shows 11,39
